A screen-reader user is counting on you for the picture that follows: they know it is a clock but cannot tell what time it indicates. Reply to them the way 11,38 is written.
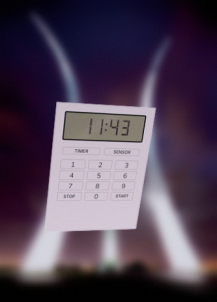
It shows 11,43
